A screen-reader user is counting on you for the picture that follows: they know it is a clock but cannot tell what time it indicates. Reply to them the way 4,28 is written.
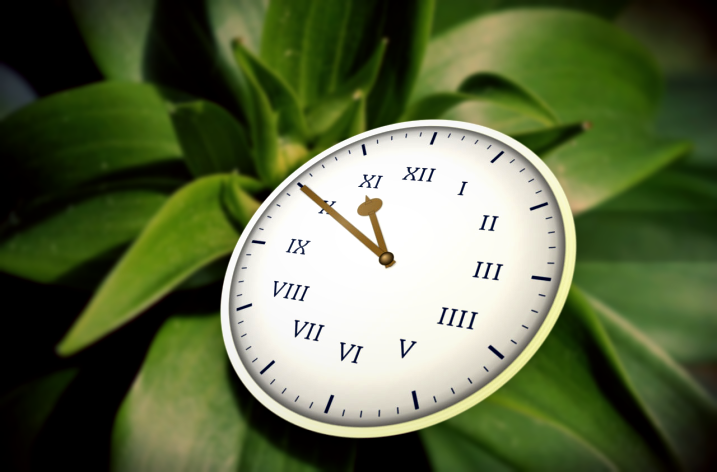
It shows 10,50
